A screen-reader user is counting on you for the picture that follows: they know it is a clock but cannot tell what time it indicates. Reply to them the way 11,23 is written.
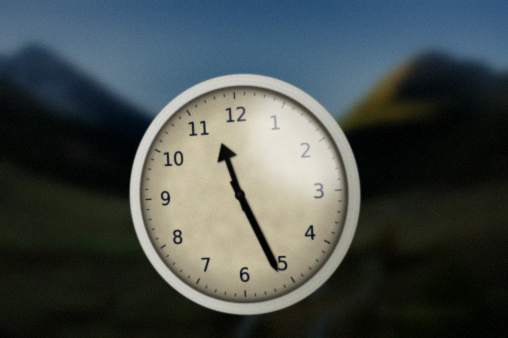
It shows 11,26
